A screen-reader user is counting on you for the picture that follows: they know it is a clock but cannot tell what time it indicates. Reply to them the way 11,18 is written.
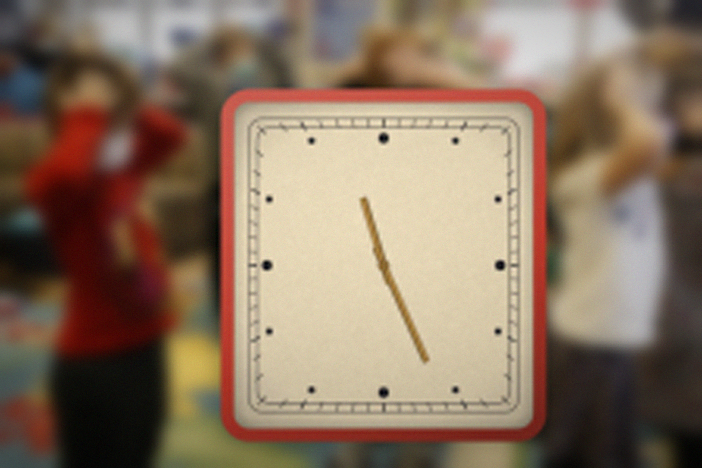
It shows 11,26
